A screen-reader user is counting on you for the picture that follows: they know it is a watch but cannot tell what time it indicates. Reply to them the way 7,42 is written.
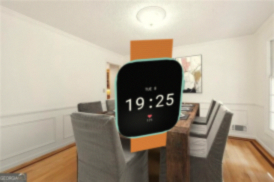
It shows 19,25
